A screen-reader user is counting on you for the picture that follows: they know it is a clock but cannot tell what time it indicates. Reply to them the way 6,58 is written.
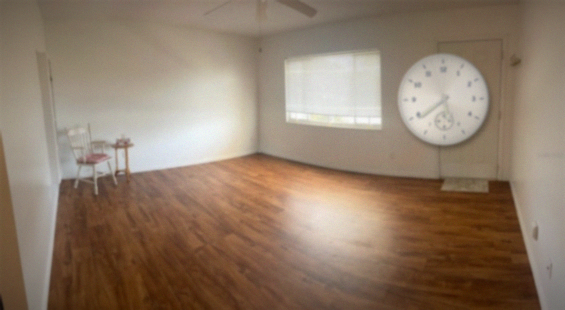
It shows 5,39
